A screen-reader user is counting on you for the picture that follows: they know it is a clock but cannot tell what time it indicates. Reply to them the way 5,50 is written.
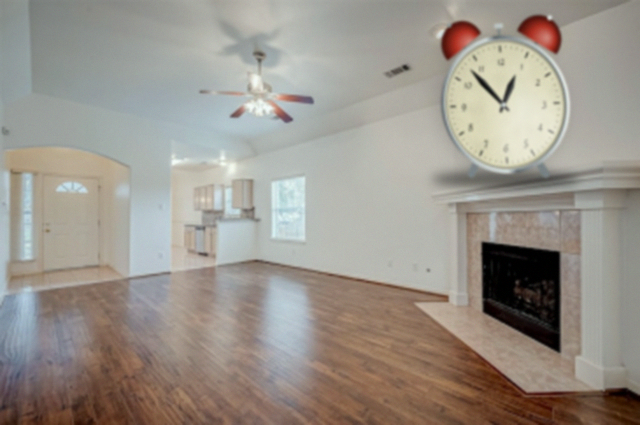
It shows 12,53
